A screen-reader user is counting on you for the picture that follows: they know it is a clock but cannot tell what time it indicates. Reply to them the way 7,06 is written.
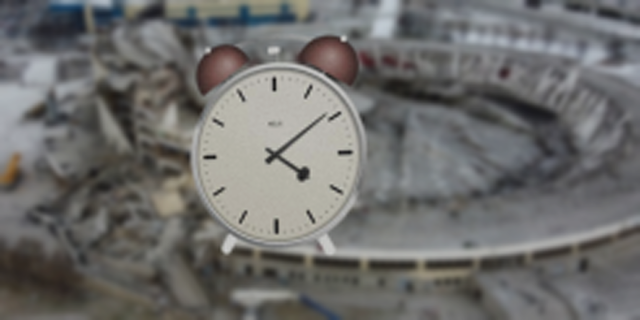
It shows 4,09
